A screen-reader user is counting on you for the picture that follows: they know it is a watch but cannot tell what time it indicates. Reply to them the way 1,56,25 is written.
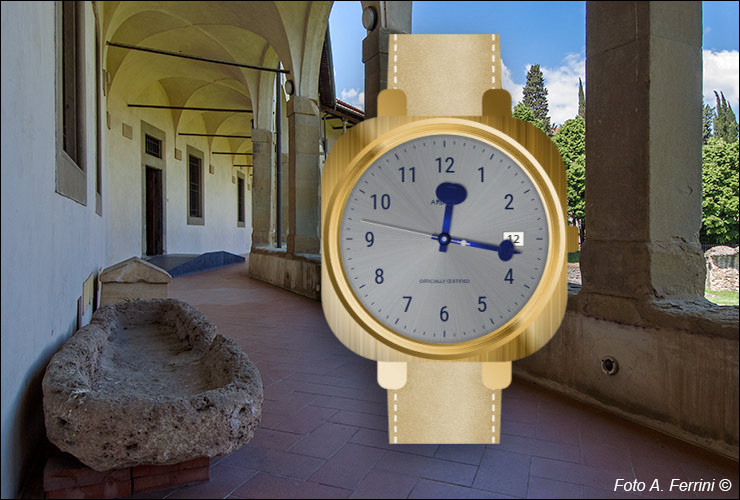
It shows 12,16,47
